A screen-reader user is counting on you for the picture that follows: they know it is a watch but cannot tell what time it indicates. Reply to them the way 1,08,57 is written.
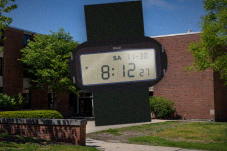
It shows 8,12,27
